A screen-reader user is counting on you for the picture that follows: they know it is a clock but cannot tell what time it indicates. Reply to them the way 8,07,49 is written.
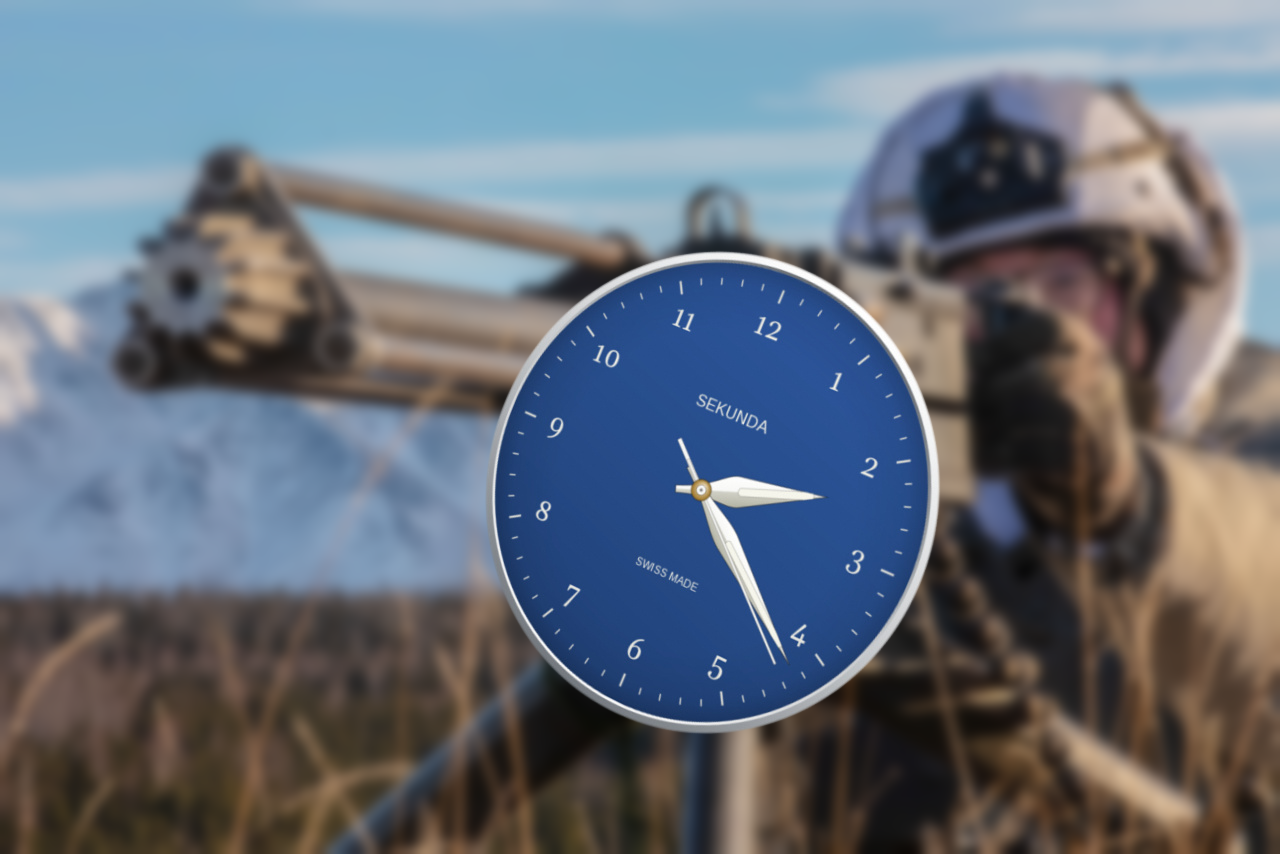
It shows 2,21,22
